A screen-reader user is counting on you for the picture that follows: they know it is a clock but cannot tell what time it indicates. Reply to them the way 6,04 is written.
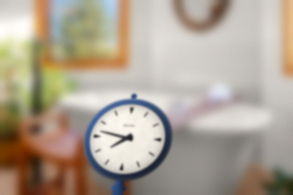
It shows 7,47
